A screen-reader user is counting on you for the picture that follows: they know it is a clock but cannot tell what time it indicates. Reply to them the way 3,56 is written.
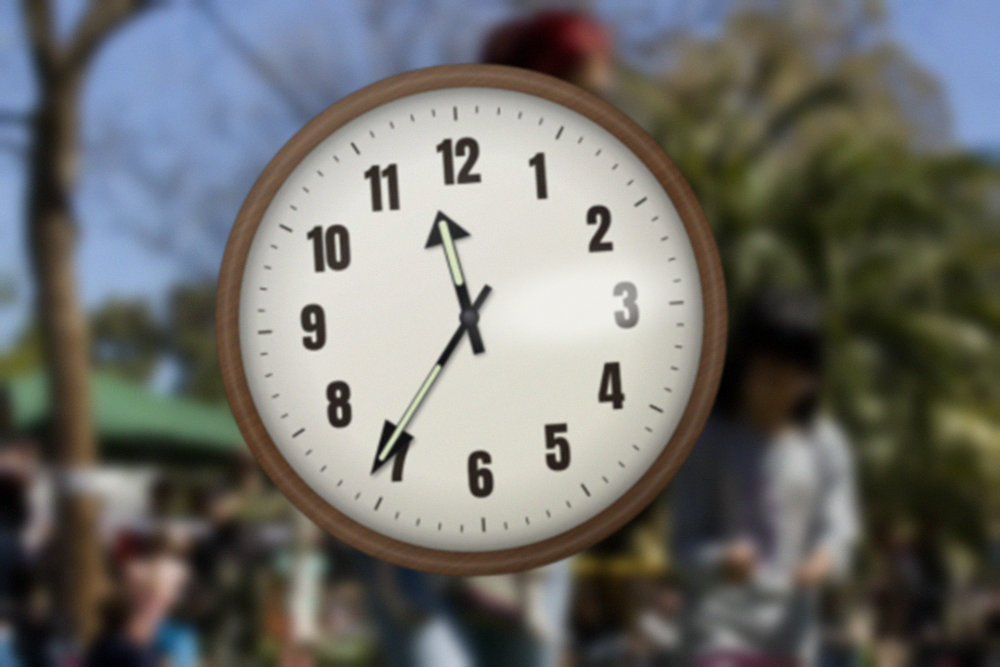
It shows 11,36
